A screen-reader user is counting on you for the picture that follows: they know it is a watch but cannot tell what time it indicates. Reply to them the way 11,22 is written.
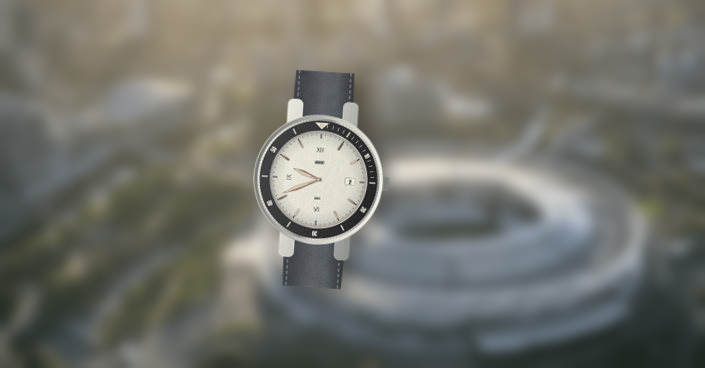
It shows 9,41
